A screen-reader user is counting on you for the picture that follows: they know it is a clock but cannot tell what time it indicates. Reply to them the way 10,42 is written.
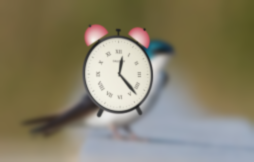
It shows 12,23
